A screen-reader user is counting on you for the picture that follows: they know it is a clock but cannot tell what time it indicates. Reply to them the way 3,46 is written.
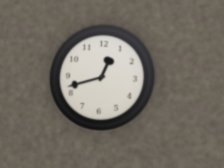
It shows 12,42
